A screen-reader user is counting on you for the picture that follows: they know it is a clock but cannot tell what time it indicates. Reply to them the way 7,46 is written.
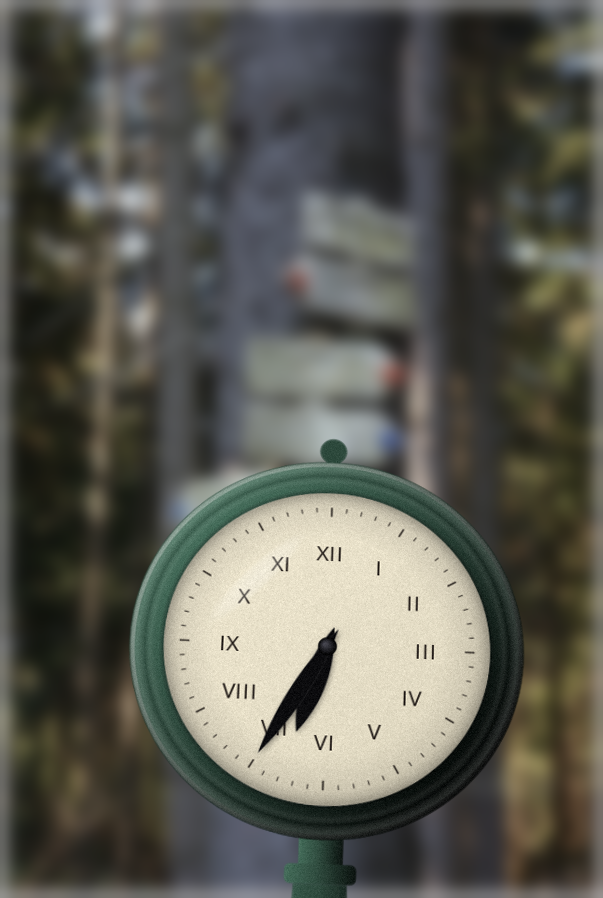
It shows 6,35
